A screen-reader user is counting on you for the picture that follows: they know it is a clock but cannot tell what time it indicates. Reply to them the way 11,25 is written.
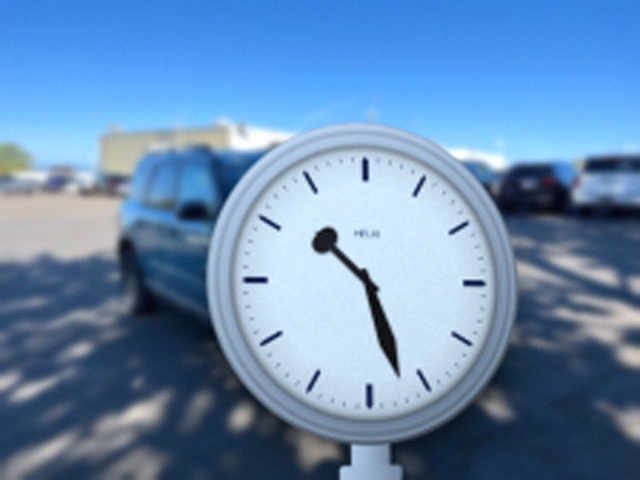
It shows 10,27
